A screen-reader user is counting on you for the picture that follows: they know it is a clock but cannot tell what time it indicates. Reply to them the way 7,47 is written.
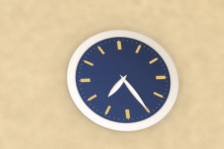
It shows 7,25
